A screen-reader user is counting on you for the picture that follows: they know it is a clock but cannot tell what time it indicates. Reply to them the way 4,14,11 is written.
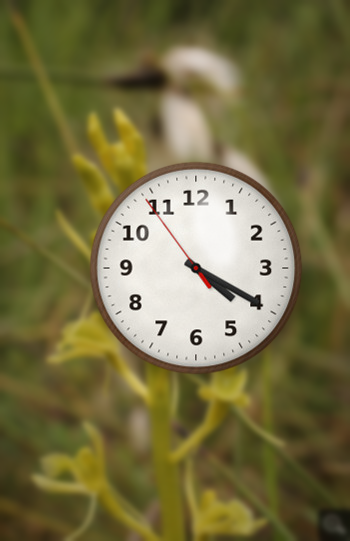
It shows 4,19,54
